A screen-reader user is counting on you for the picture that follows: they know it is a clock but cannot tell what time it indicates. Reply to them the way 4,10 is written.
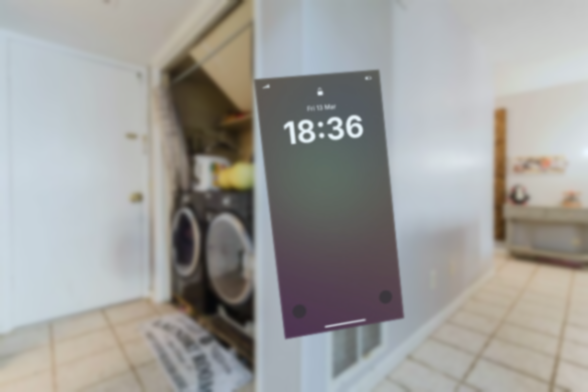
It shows 18,36
